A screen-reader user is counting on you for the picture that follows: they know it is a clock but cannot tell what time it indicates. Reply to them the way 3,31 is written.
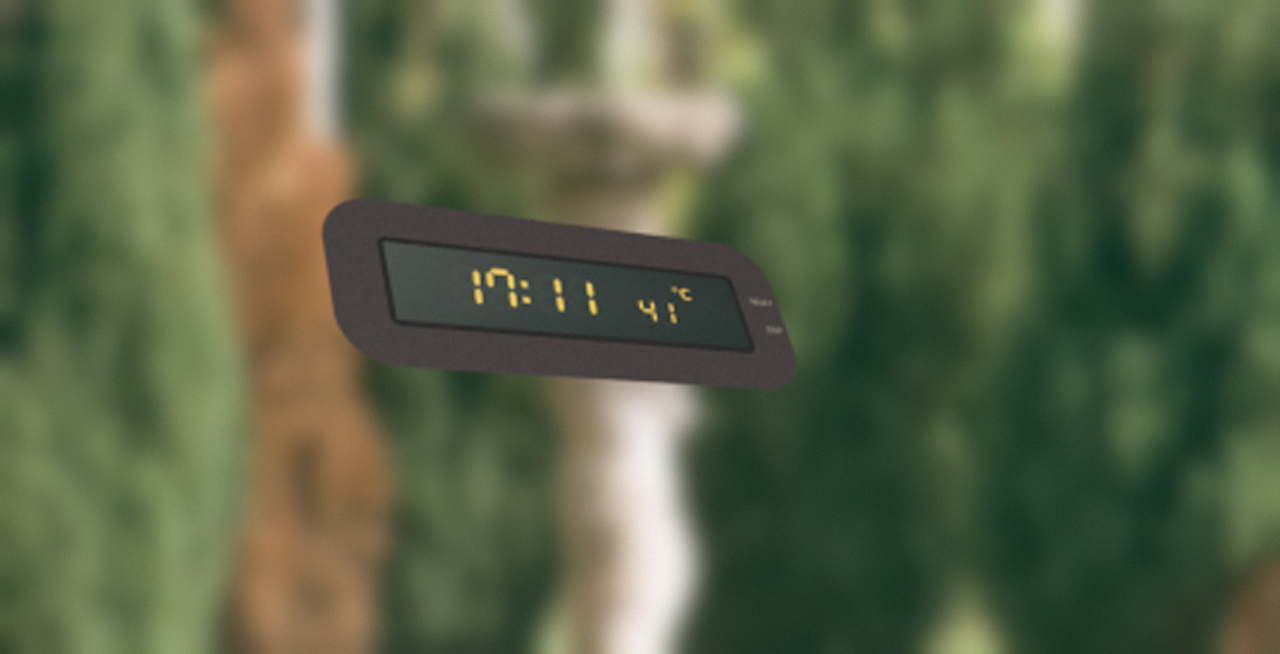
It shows 17,11
